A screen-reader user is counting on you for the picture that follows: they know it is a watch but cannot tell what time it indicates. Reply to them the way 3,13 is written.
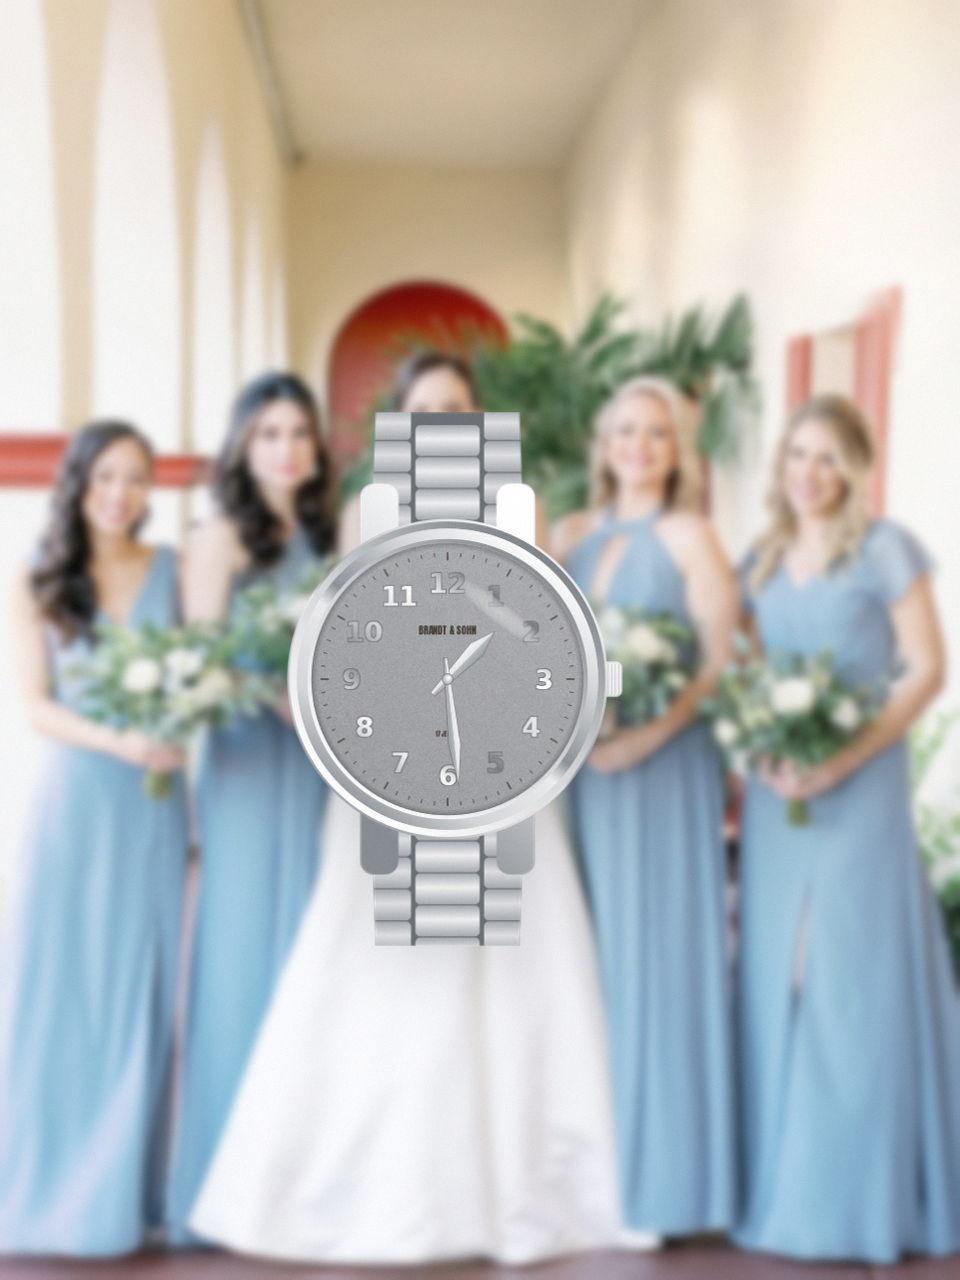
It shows 1,29
